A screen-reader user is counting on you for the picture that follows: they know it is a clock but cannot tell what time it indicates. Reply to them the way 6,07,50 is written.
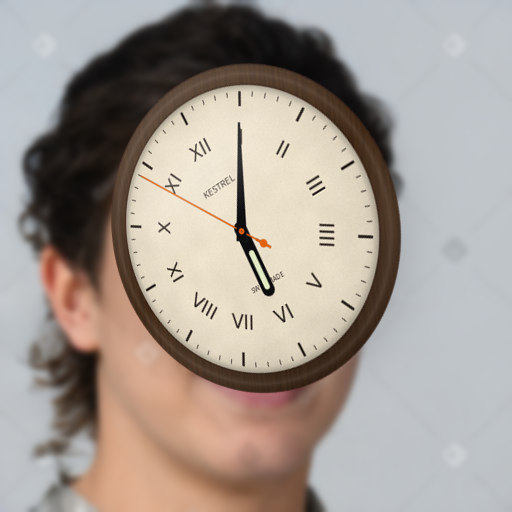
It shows 6,04,54
